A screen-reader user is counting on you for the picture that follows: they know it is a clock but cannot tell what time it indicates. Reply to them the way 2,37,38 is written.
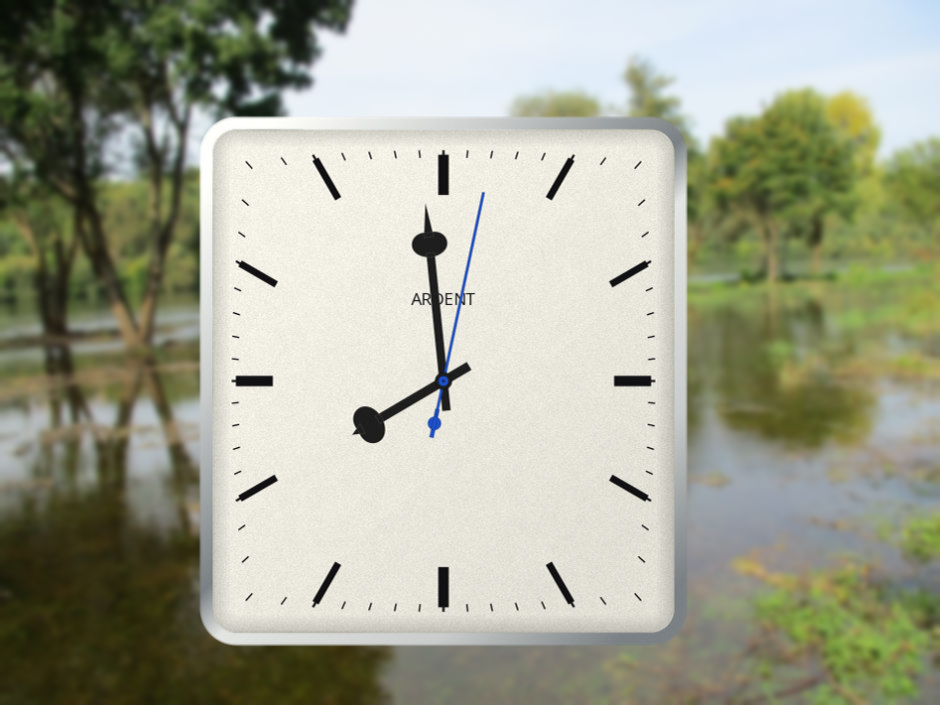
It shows 7,59,02
